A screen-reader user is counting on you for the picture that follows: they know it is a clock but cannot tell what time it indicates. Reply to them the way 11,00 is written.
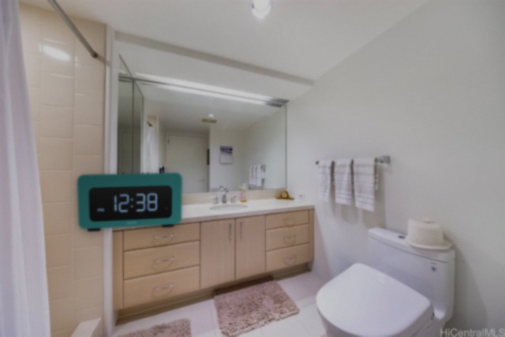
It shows 12,38
